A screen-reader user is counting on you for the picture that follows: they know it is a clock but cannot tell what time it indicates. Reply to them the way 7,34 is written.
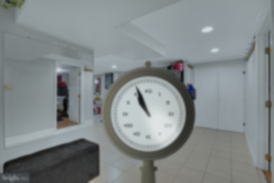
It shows 10,56
